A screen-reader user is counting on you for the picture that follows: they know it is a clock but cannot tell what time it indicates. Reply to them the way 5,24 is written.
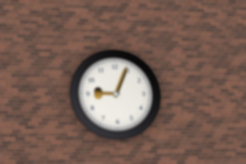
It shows 9,04
